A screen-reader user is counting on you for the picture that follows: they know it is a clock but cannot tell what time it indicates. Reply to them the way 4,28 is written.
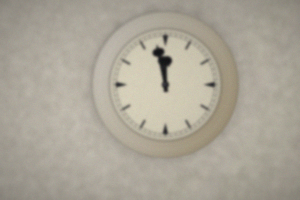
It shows 11,58
